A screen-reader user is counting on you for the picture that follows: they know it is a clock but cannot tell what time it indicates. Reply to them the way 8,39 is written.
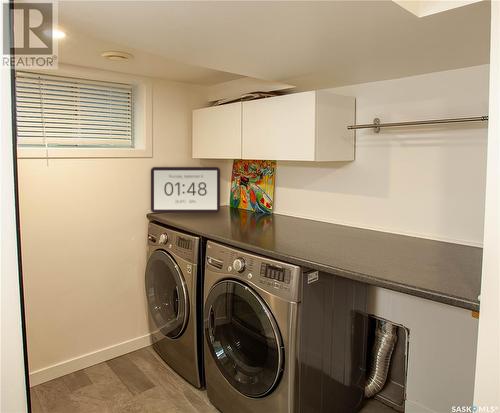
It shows 1,48
